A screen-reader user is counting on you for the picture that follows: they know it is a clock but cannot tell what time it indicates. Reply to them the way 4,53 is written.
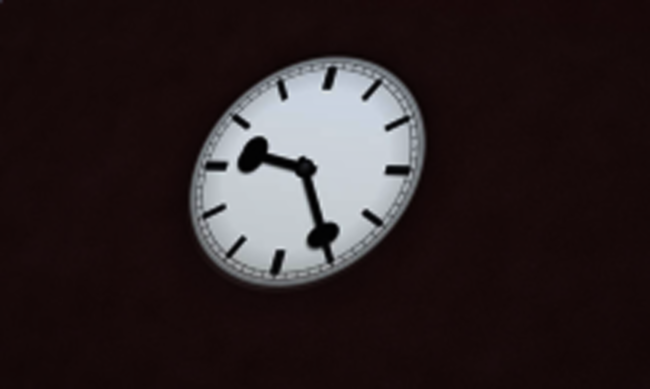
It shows 9,25
